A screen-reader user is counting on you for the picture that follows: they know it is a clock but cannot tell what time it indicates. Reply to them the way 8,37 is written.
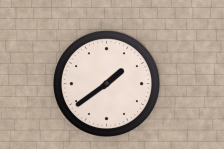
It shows 1,39
